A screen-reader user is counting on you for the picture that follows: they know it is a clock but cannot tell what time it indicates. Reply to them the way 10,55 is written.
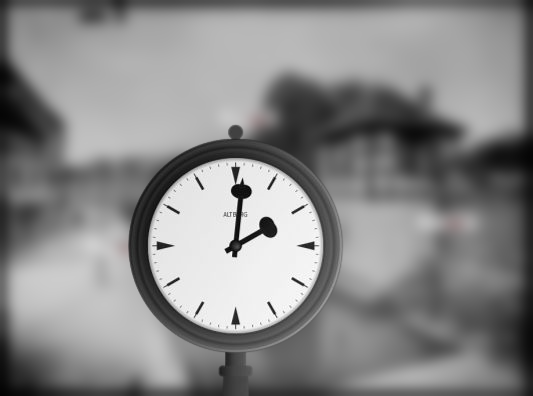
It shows 2,01
